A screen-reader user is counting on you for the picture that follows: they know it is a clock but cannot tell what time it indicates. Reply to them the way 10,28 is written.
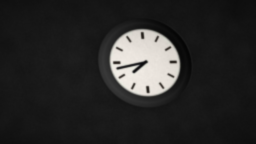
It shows 7,43
